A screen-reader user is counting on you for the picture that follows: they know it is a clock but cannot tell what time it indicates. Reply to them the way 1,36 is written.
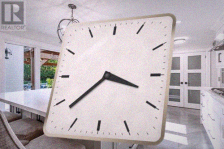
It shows 3,38
